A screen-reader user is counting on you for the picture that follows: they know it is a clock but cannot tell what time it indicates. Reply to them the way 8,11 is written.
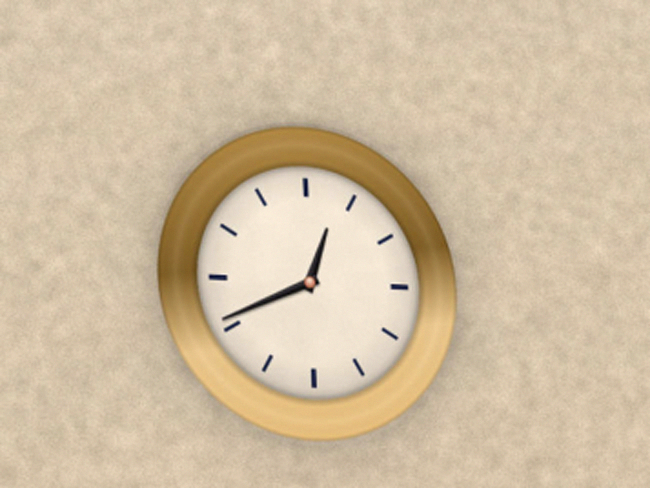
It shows 12,41
